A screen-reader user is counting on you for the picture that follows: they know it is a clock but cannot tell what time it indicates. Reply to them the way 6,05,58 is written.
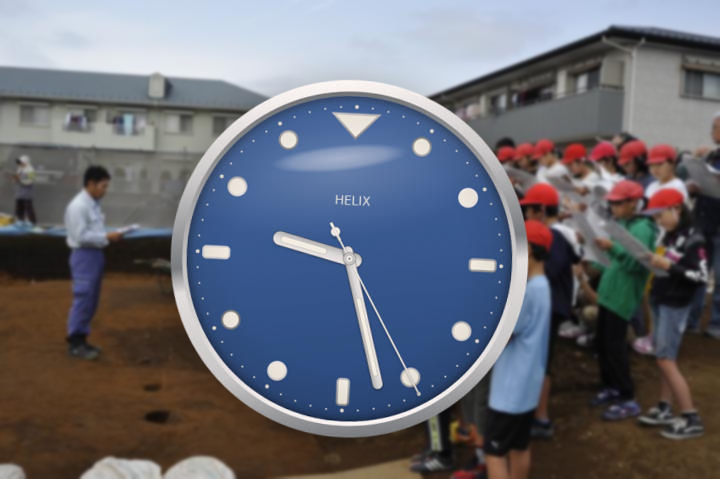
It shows 9,27,25
